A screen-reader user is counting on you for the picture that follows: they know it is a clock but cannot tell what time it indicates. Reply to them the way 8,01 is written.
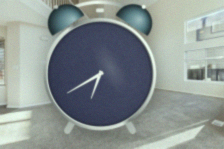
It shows 6,40
